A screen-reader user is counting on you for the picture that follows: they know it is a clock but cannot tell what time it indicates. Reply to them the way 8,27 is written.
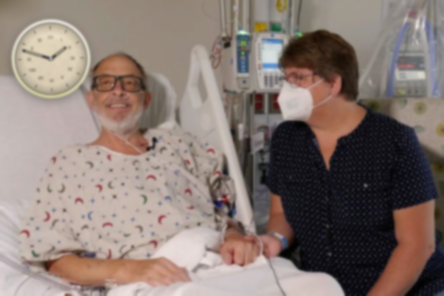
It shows 1,48
